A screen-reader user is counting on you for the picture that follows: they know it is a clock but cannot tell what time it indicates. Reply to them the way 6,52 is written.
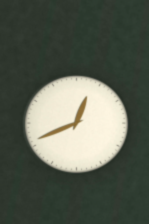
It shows 12,41
